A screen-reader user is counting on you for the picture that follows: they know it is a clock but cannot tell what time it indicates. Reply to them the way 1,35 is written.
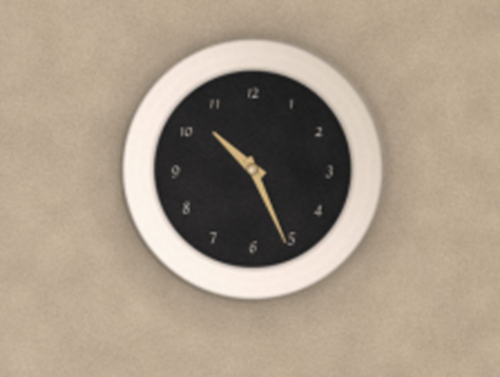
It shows 10,26
